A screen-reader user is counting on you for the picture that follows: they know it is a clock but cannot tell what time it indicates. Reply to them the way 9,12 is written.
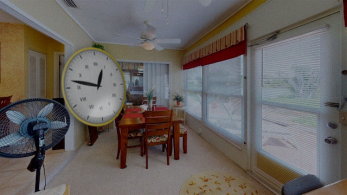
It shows 12,47
